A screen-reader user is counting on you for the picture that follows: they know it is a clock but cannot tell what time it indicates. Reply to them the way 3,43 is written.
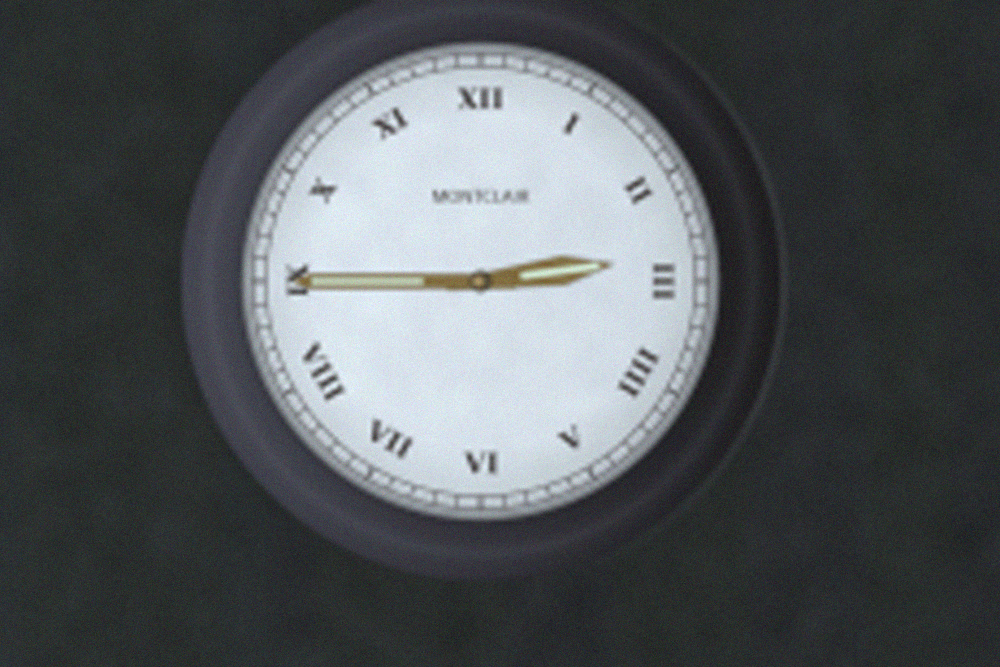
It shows 2,45
